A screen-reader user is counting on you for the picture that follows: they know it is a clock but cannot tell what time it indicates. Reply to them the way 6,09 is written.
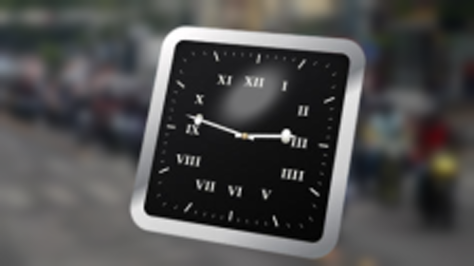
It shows 2,47
